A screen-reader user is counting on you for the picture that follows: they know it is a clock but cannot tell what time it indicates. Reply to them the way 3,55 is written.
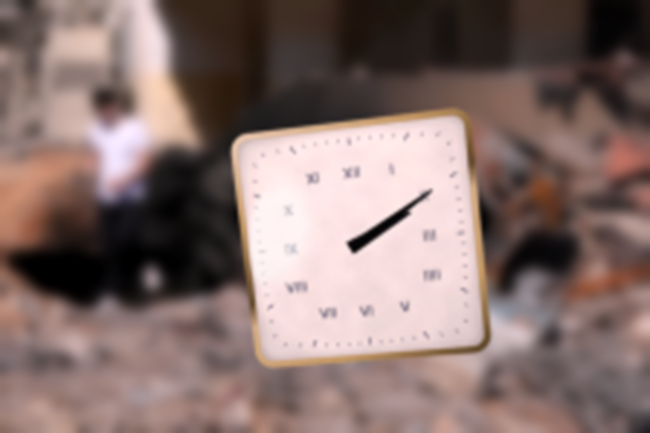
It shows 2,10
